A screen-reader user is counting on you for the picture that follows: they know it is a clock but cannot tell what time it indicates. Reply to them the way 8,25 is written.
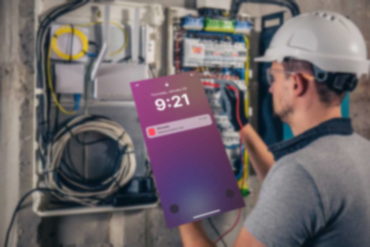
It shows 9,21
